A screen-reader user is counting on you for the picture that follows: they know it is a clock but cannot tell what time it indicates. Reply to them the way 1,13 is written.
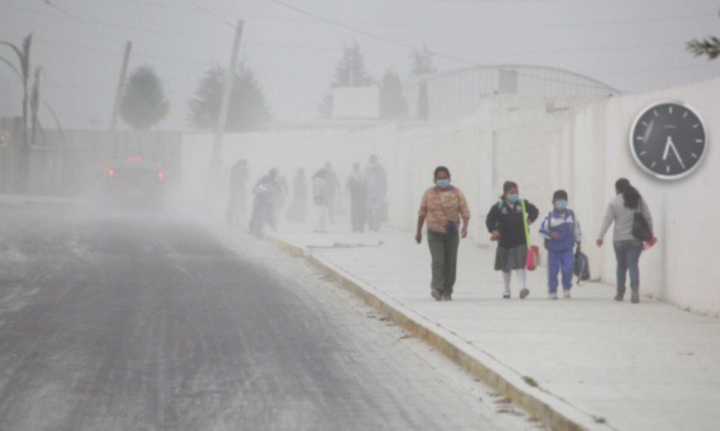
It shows 6,25
